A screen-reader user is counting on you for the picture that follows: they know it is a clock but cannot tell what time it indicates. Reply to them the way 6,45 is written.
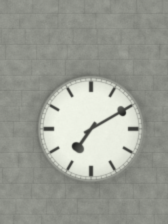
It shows 7,10
